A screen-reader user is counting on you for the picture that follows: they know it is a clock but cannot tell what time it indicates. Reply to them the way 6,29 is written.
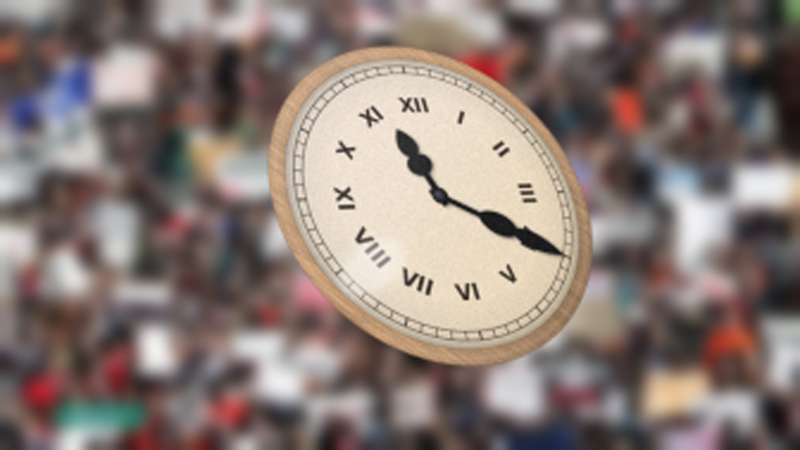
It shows 11,20
